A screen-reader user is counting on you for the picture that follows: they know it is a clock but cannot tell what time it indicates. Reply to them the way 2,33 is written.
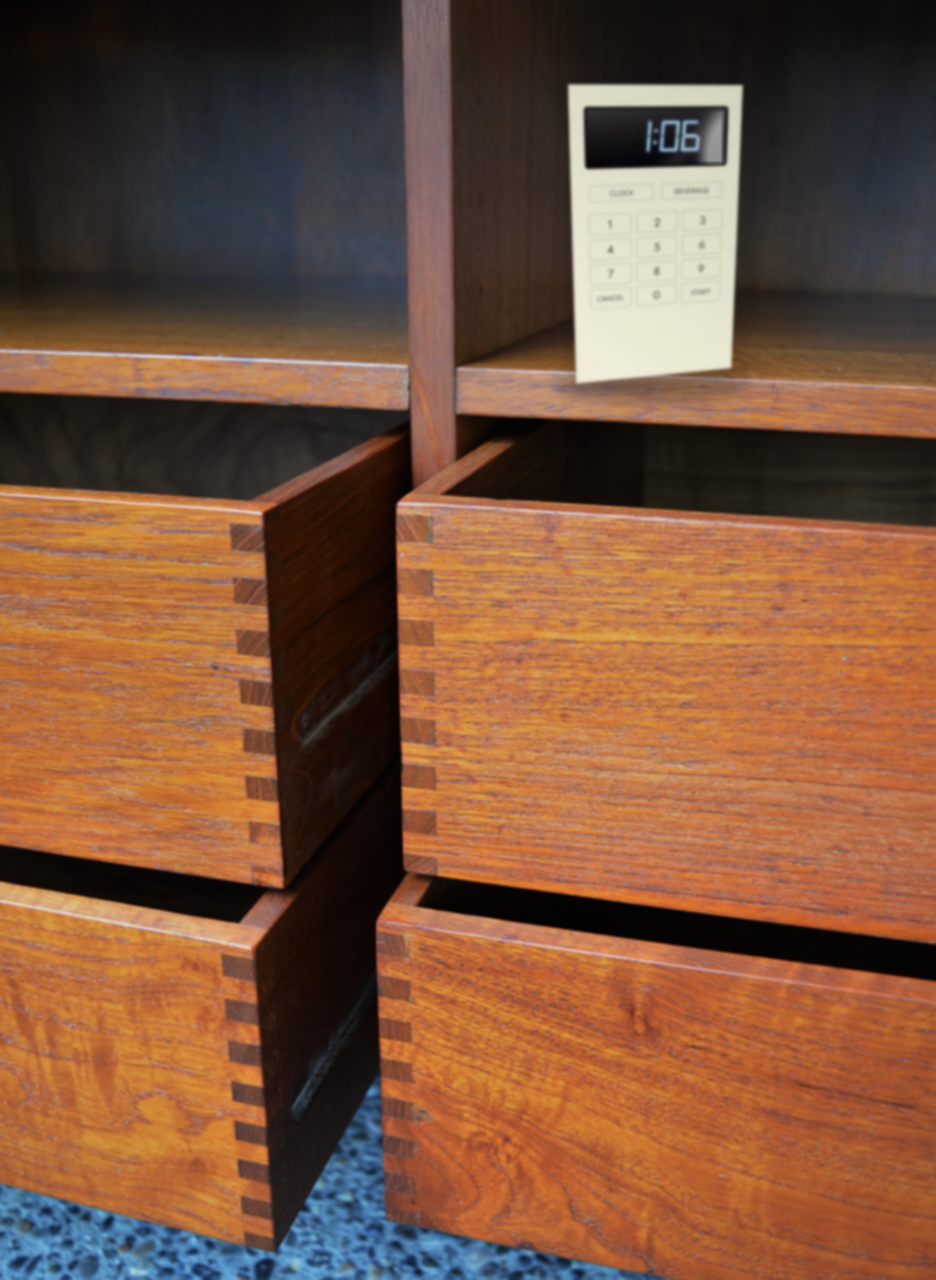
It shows 1,06
